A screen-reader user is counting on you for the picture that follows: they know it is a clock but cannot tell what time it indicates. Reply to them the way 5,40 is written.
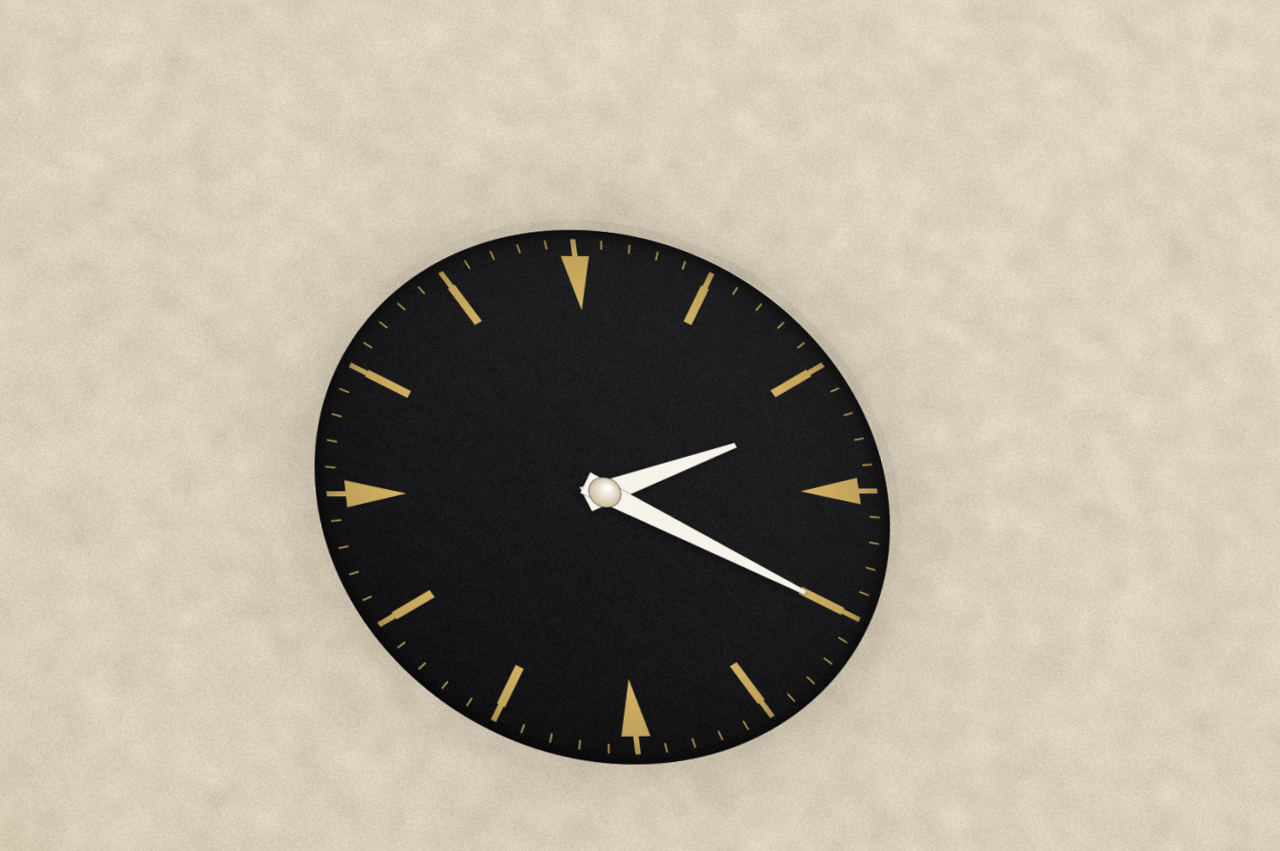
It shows 2,20
